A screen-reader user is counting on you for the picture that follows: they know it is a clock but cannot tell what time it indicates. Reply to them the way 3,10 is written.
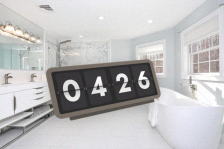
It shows 4,26
